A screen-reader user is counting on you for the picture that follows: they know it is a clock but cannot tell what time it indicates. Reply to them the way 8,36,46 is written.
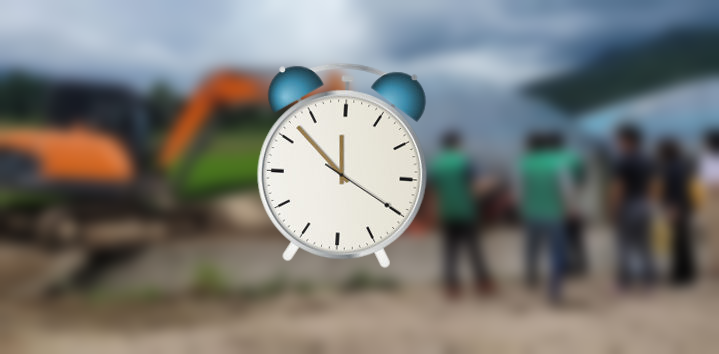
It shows 11,52,20
